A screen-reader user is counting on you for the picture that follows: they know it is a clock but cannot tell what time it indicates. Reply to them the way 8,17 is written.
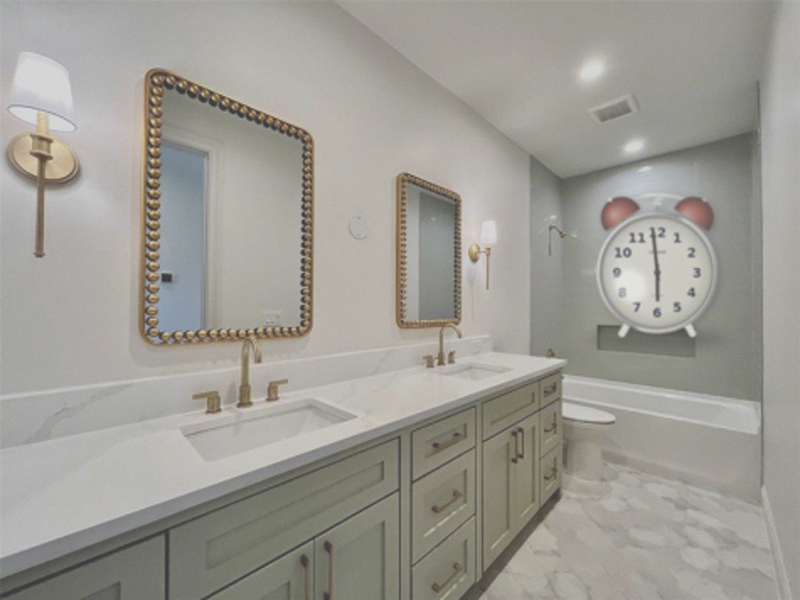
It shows 5,59
